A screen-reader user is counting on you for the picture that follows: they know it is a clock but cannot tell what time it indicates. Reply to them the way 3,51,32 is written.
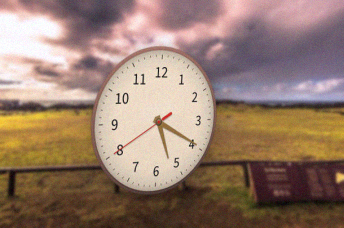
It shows 5,19,40
